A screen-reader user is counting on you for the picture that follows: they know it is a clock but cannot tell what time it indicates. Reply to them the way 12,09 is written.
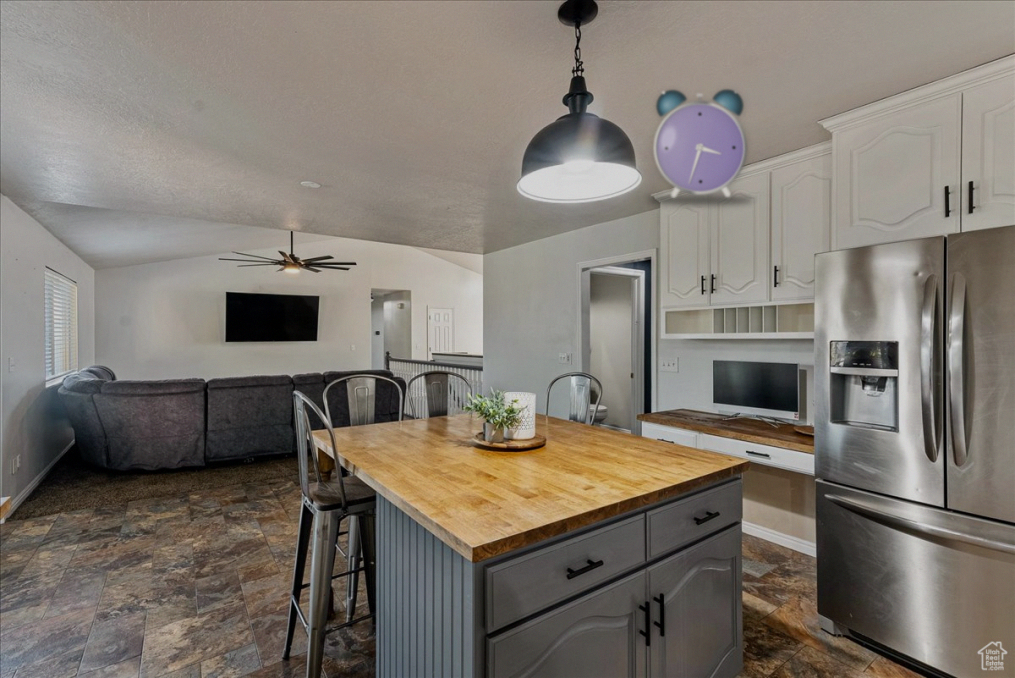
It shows 3,33
